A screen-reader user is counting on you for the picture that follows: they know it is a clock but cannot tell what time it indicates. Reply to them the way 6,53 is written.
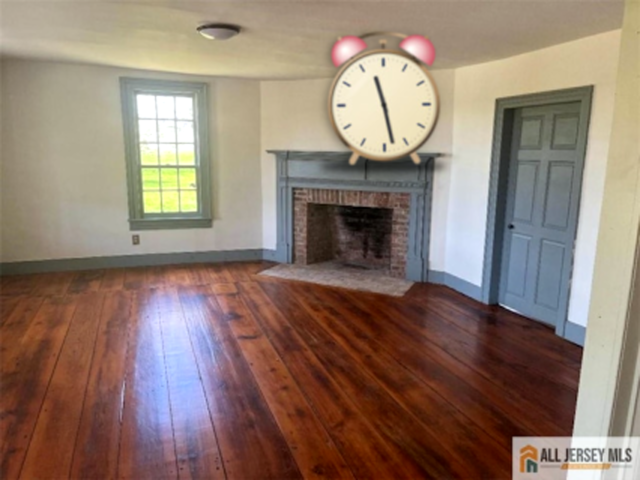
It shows 11,28
